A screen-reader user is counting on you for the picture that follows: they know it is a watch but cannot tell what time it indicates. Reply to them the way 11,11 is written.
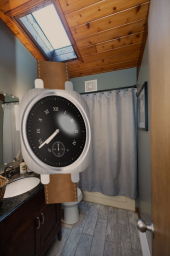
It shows 7,39
